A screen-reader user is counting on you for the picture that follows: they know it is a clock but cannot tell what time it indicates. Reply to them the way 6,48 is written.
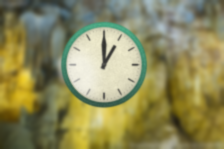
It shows 1,00
